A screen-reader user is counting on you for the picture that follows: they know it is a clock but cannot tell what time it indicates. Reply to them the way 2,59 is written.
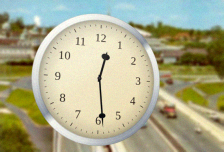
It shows 12,29
